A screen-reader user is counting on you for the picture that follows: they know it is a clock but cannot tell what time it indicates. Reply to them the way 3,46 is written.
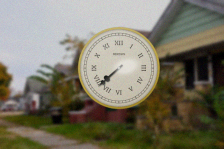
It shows 7,38
